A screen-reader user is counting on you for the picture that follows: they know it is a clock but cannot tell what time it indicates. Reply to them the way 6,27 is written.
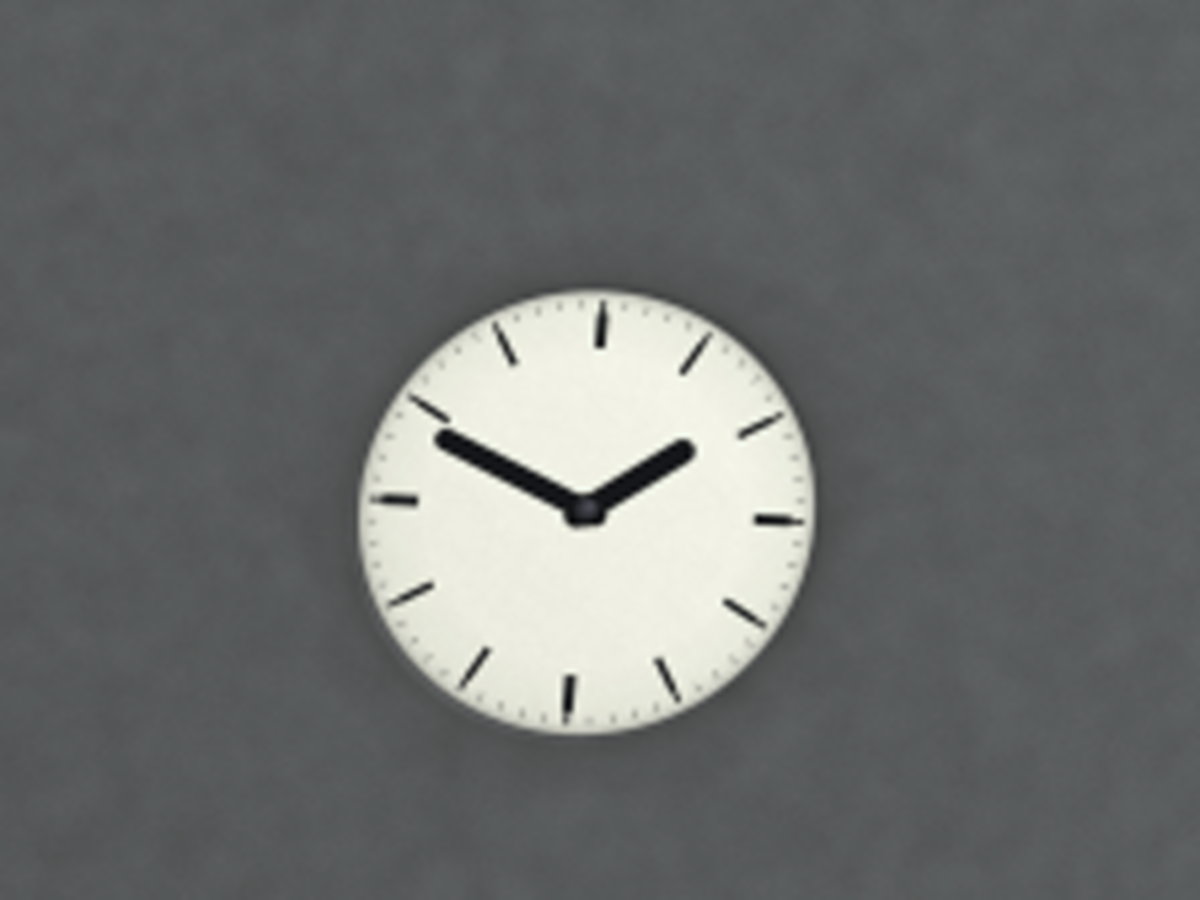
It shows 1,49
